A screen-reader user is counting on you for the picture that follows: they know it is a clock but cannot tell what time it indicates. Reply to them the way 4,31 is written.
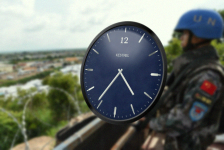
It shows 4,36
